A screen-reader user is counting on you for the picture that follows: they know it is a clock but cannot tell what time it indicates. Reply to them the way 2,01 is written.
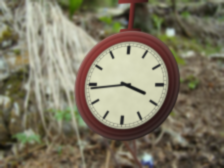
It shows 3,44
